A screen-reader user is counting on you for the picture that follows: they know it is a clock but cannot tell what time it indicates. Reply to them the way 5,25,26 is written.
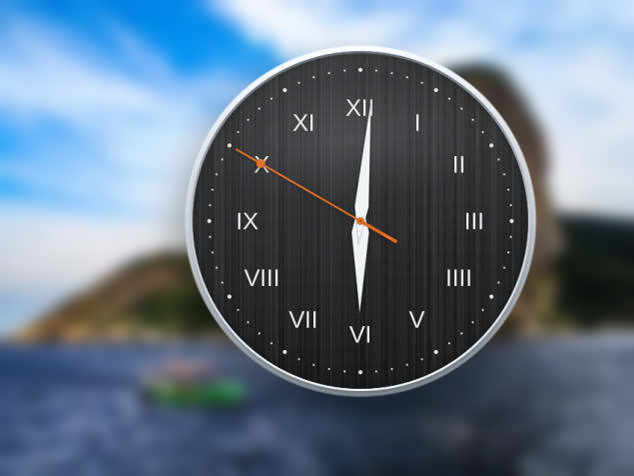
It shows 6,00,50
